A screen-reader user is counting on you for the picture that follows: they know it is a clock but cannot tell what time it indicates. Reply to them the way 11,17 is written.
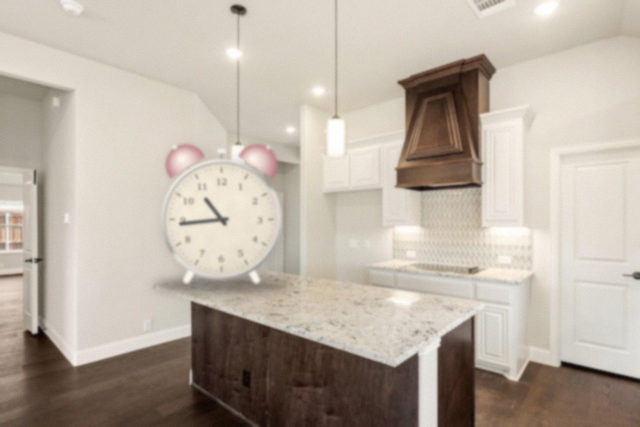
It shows 10,44
